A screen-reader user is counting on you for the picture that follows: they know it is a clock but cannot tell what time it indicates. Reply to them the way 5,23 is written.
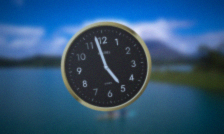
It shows 4,58
